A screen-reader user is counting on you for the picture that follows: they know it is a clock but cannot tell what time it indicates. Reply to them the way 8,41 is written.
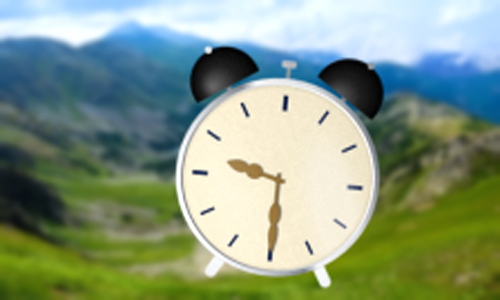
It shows 9,30
